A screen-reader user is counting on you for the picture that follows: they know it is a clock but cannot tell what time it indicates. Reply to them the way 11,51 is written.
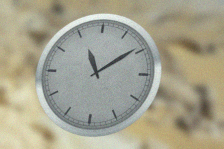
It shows 11,09
